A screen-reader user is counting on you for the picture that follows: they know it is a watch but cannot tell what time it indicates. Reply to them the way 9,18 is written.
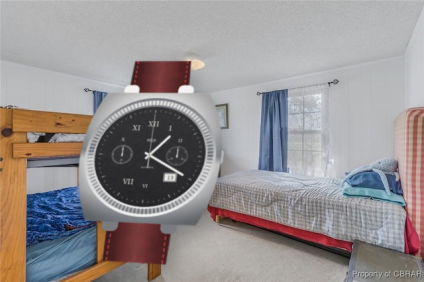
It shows 1,20
